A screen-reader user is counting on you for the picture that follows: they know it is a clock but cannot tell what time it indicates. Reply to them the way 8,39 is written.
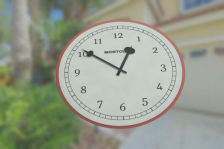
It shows 12,51
